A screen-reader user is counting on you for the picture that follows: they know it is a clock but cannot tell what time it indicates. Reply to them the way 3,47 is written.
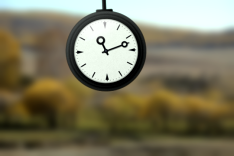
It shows 11,12
